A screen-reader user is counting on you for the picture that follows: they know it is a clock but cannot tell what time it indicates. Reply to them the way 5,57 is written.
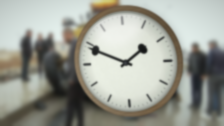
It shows 1,49
